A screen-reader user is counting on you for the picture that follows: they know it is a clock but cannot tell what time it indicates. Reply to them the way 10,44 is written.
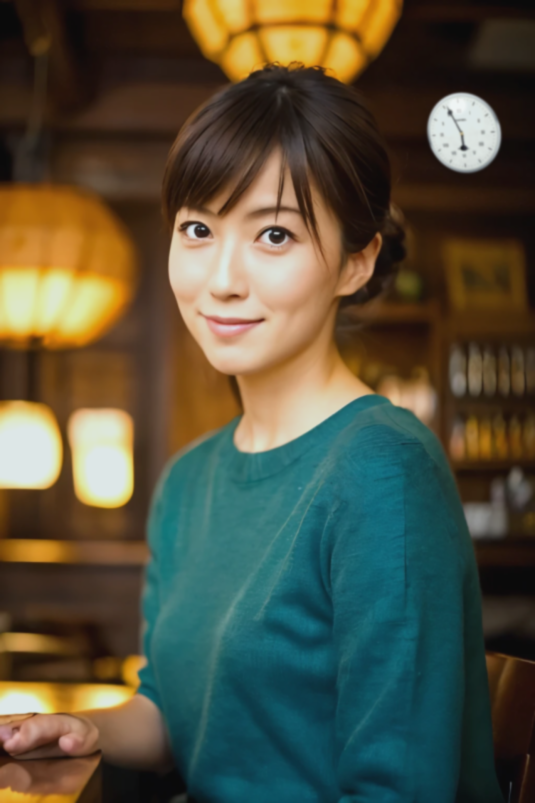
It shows 5,56
